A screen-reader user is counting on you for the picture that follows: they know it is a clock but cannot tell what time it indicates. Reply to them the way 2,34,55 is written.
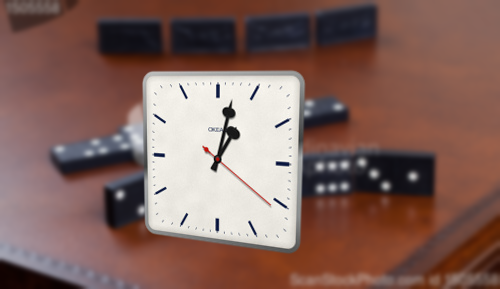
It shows 1,02,21
